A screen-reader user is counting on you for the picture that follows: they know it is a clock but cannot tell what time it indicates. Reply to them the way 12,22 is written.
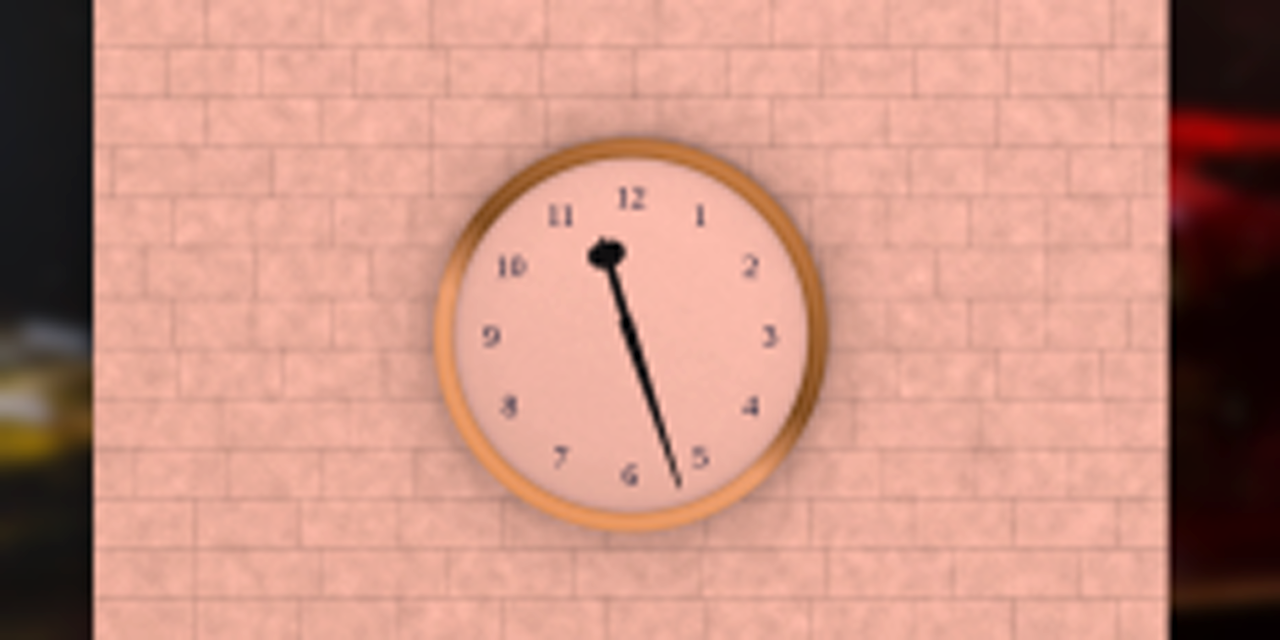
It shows 11,27
